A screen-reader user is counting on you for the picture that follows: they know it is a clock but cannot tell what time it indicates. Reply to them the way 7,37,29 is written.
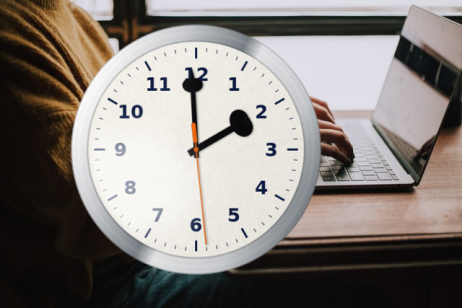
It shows 1,59,29
